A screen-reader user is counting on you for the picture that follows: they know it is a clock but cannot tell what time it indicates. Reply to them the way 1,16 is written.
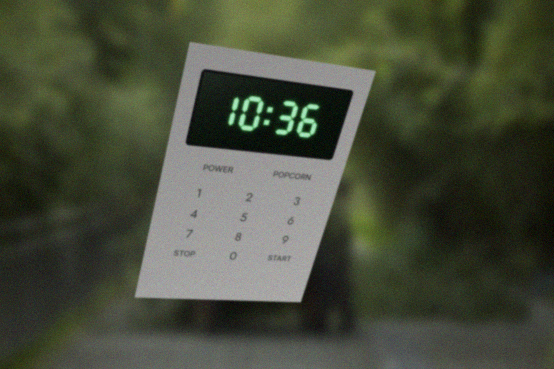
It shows 10,36
